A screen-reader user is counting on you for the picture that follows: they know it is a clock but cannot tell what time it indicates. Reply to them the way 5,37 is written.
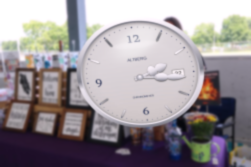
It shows 2,16
